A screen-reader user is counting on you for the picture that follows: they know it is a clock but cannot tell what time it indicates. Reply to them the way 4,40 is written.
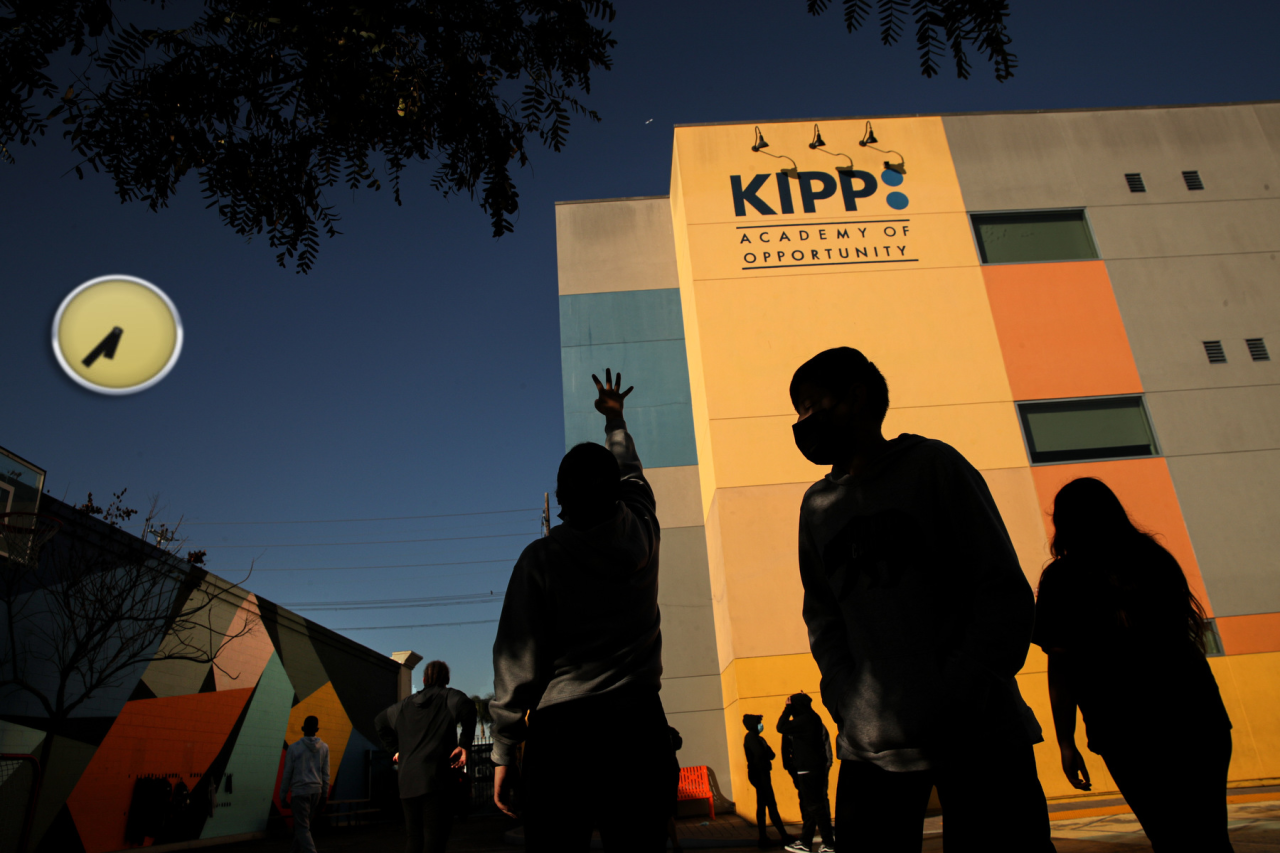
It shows 6,37
